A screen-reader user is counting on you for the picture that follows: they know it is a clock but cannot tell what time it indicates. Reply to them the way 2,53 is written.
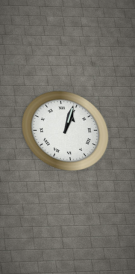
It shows 1,04
